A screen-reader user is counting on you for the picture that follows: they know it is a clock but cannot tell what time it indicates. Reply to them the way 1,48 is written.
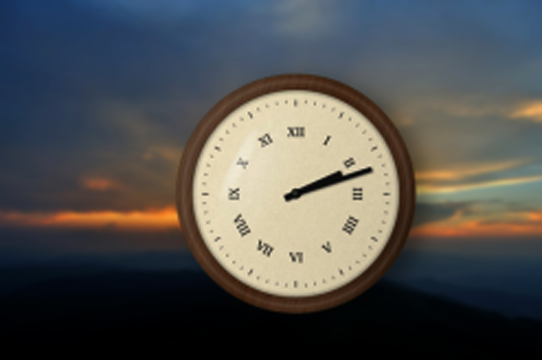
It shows 2,12
